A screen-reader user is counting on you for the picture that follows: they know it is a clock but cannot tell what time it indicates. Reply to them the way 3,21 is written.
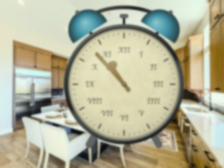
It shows 10,53
